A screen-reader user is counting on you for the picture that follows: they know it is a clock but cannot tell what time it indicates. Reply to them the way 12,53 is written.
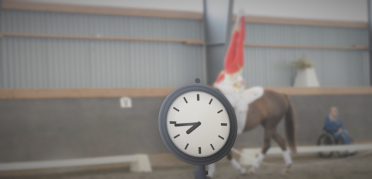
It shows 7,44
